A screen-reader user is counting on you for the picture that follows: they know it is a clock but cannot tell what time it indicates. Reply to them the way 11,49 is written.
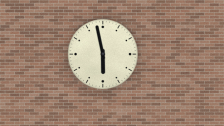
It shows 5,58
